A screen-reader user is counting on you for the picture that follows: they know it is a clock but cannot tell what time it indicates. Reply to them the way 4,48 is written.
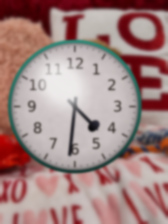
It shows 4,31
